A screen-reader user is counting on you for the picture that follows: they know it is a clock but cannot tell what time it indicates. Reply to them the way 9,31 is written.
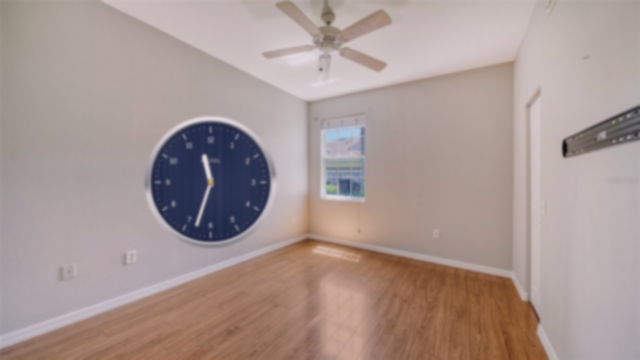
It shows 11,33
